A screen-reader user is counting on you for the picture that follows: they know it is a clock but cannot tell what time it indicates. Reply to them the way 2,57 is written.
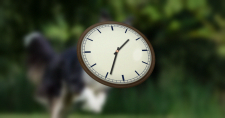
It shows 1,34
